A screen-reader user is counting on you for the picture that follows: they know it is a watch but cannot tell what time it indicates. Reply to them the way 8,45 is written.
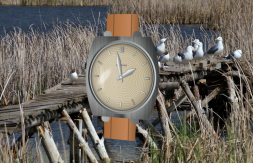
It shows 1,58
